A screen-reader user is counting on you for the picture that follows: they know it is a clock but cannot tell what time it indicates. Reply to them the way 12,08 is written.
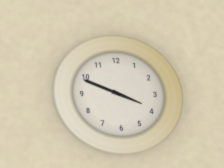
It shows 3,49
